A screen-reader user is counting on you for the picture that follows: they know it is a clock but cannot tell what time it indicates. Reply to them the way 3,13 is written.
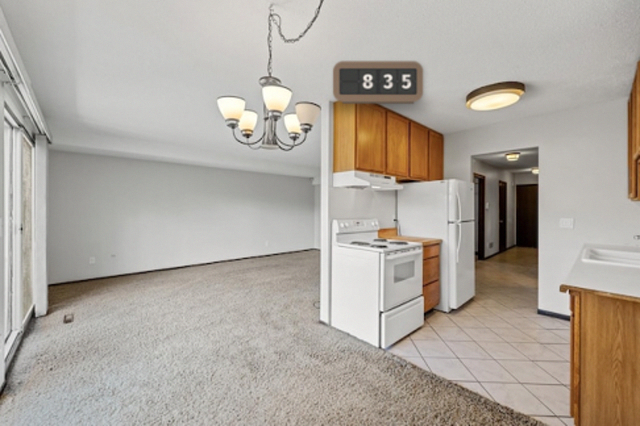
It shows 8,35
